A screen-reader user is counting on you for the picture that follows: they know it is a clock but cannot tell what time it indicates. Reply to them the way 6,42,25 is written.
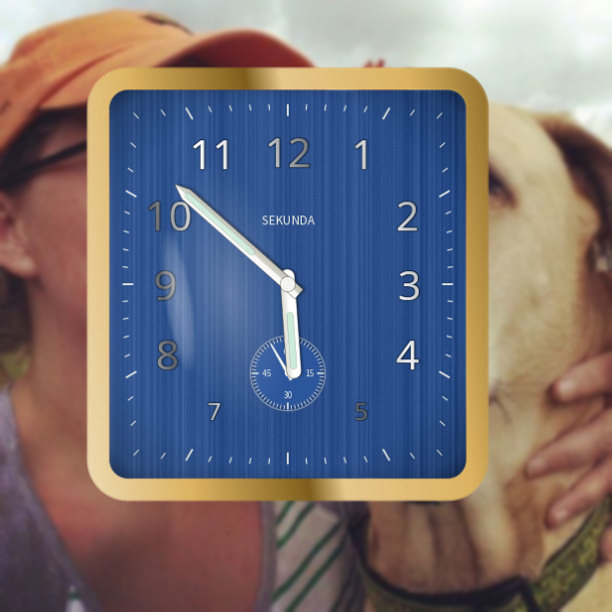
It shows 5,51,55
